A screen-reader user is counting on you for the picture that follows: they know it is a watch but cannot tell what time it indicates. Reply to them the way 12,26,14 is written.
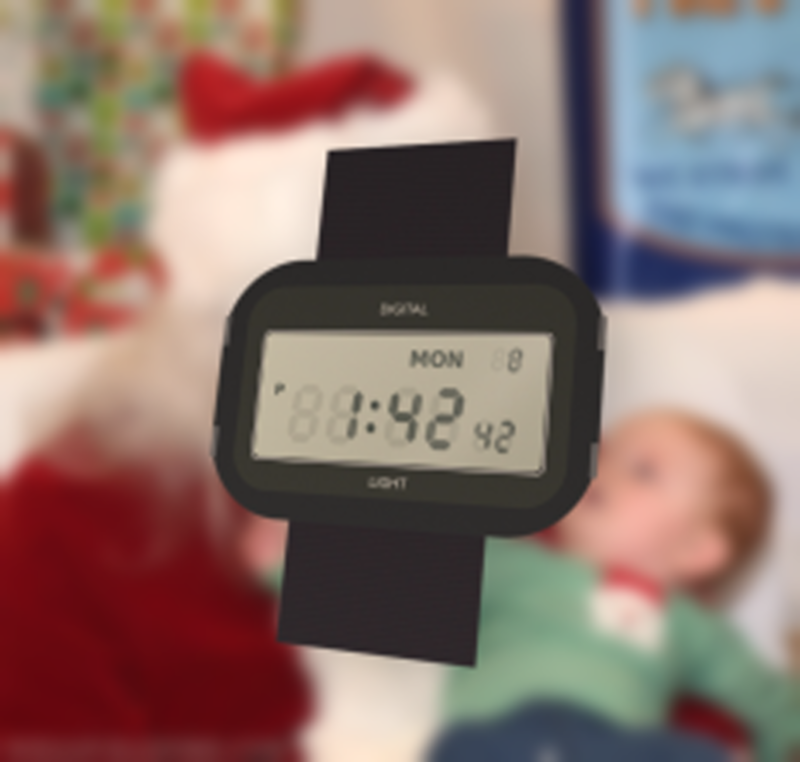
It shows 1,42,42
